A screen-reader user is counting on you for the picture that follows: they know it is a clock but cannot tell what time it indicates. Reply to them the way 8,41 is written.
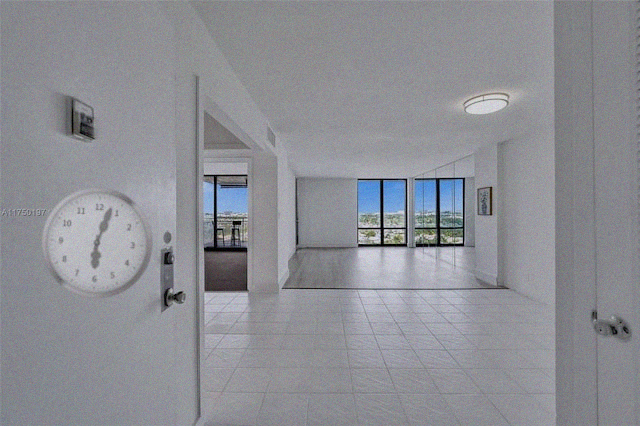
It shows 6,03
